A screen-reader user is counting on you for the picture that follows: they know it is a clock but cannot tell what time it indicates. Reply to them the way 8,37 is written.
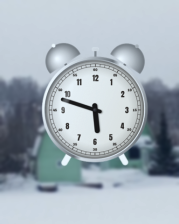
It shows 5,48
